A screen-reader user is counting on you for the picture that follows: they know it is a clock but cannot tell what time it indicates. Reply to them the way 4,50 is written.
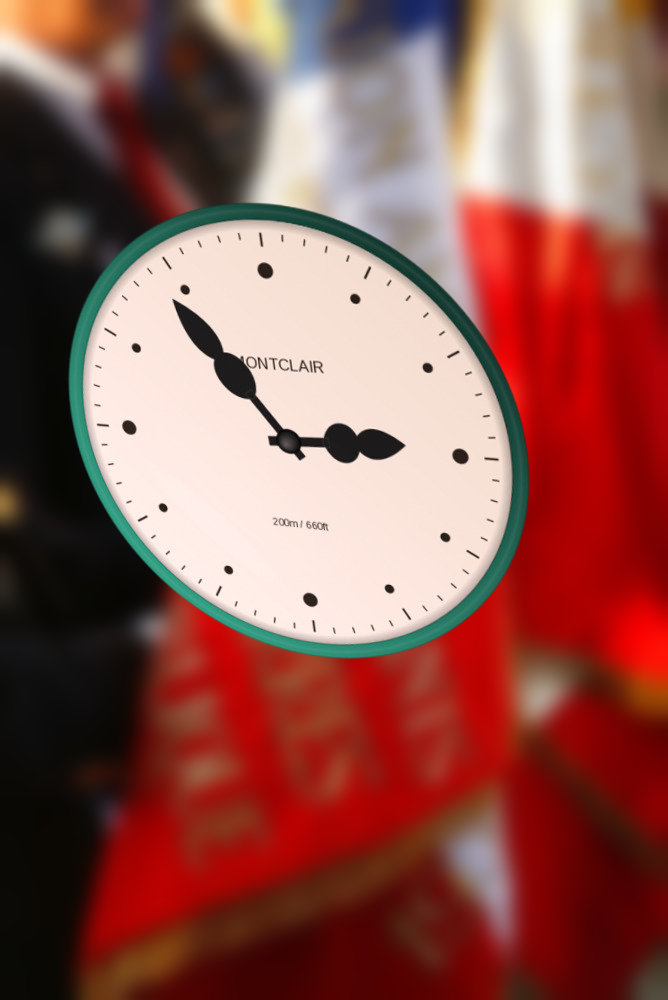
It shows 2,54
